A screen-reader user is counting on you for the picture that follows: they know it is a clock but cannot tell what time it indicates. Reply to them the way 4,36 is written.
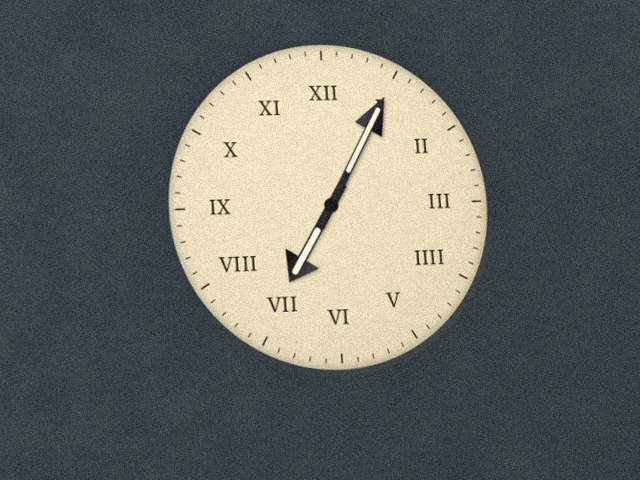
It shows 7,05
